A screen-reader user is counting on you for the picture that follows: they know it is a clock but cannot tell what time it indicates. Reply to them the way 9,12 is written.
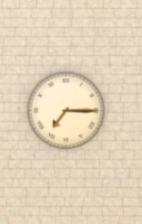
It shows 7,15
